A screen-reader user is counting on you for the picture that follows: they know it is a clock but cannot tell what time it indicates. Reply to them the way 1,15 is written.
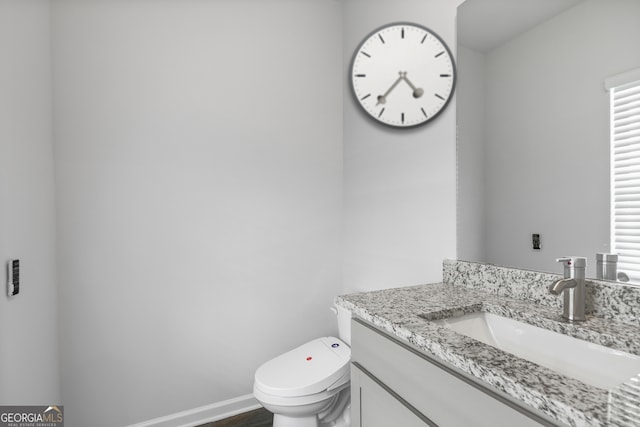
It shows 4,37
